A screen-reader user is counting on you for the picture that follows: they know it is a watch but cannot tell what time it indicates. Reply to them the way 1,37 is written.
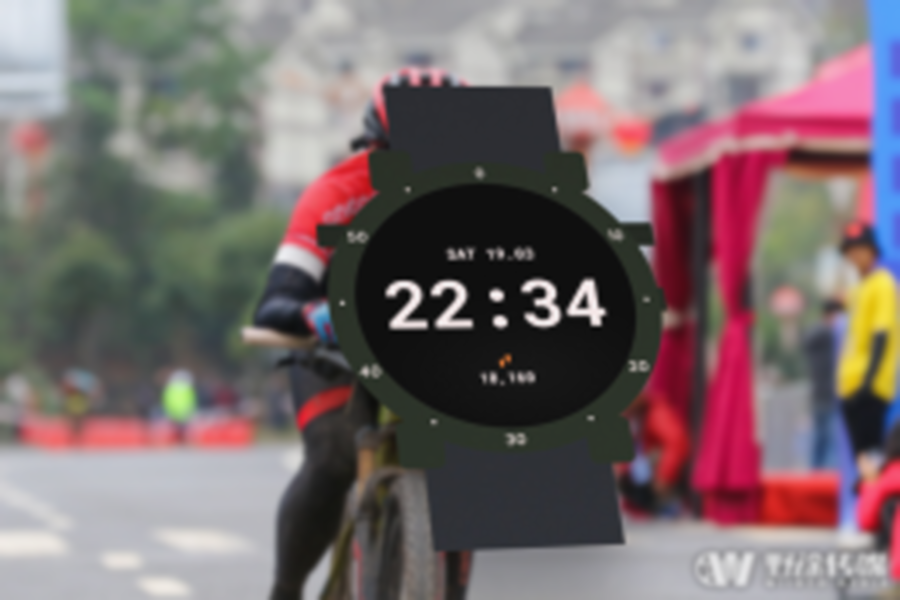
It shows 22,34
